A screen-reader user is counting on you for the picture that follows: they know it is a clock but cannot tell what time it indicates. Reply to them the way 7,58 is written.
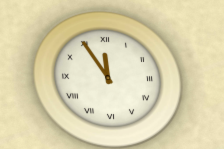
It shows 11,55
